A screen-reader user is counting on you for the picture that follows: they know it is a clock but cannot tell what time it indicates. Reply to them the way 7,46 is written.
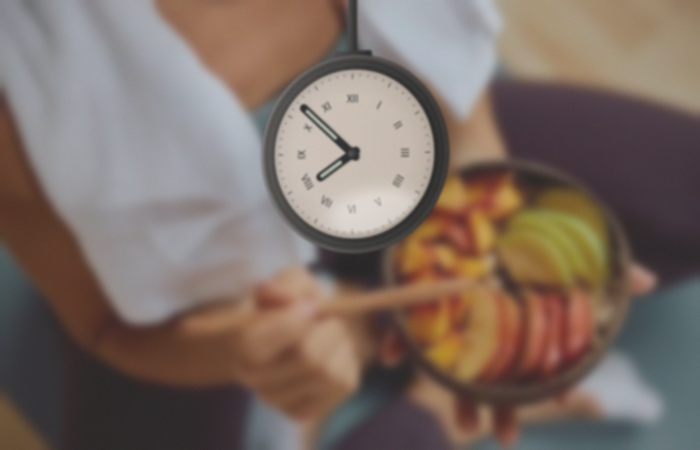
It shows 7,52
